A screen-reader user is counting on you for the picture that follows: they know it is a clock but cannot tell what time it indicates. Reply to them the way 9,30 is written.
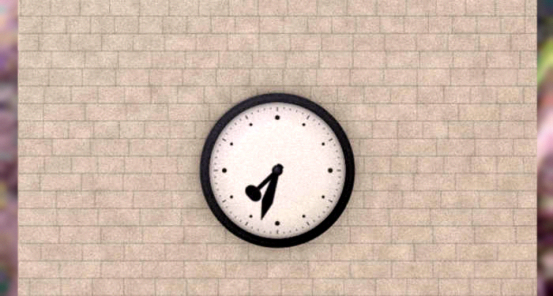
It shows 7,33
